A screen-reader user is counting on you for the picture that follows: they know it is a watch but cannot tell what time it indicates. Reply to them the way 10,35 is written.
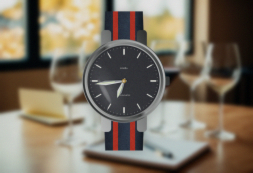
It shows 6,44
